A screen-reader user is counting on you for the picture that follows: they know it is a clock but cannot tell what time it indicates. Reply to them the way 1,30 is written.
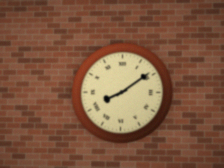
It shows 8,09
